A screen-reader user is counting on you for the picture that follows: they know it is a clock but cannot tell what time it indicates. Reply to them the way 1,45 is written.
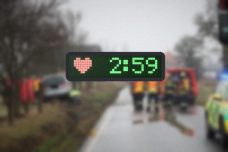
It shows 2,59
